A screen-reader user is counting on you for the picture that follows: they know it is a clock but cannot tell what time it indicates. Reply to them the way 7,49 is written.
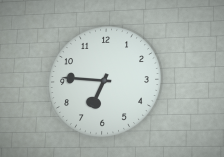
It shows 6,46
